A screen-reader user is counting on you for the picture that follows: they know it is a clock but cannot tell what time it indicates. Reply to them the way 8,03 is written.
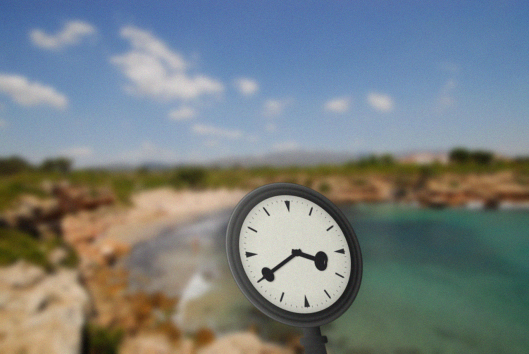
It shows 3,40
